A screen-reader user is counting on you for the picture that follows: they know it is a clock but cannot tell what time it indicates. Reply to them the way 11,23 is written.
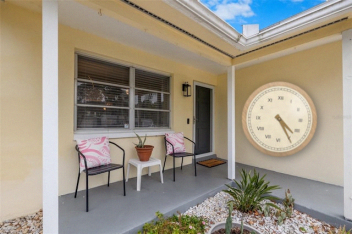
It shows 4,25
